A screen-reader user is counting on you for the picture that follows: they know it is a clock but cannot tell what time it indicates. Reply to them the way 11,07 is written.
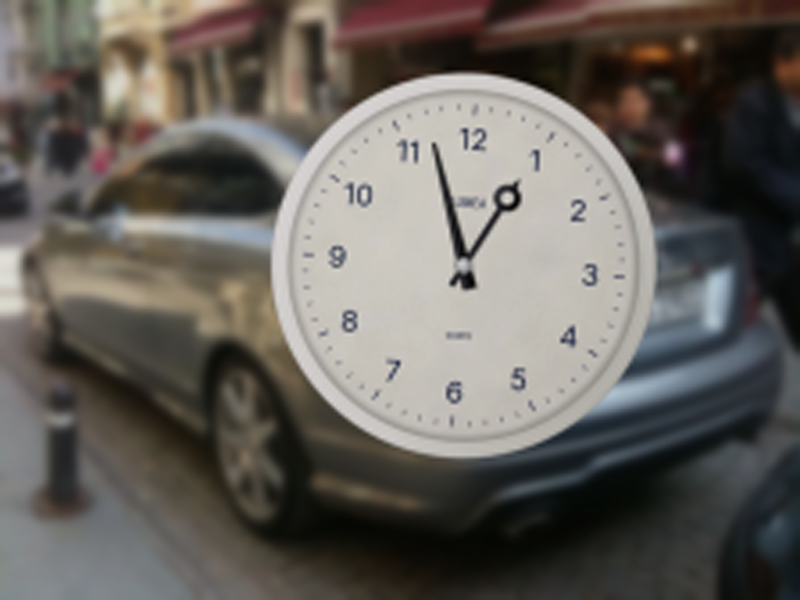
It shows 12,57
